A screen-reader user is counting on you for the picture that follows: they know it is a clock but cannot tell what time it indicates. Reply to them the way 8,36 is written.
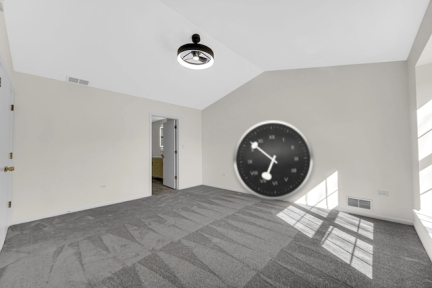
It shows 6,52
